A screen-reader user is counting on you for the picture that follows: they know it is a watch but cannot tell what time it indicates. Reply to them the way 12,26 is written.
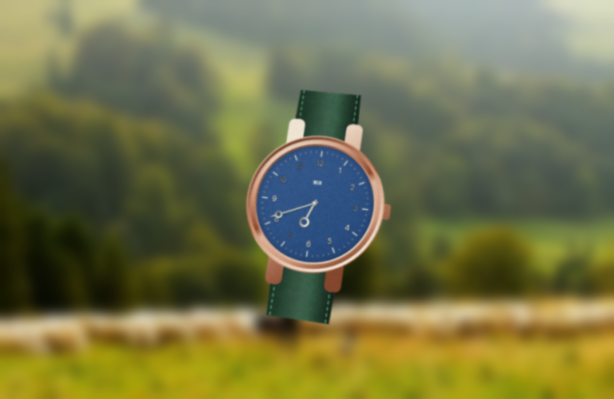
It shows 6,41
